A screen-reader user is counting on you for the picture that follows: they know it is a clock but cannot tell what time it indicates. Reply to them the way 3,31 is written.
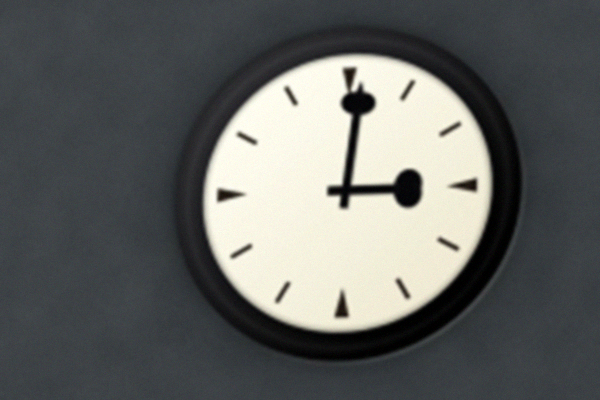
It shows 3,01
